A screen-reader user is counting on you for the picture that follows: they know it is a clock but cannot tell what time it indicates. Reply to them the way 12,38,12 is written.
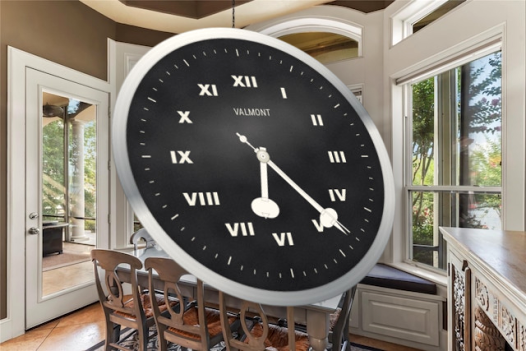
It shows 6,23,23
